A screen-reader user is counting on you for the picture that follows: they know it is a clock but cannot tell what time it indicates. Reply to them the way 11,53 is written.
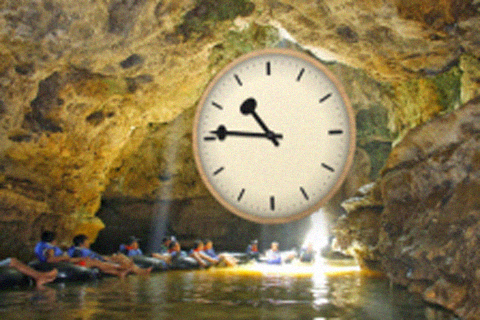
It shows 10,46
